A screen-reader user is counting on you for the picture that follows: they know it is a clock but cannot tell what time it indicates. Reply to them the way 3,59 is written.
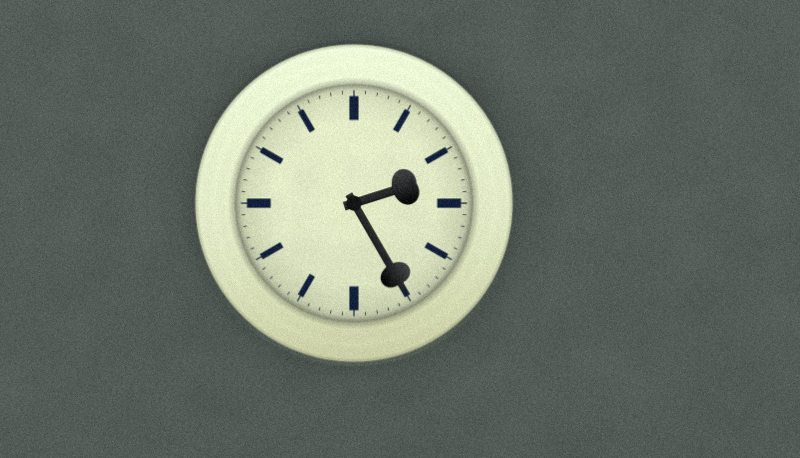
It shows 2,25
